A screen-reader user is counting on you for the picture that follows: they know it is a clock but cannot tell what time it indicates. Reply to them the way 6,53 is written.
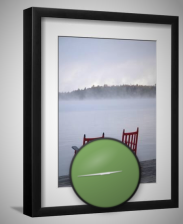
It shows 2,44
